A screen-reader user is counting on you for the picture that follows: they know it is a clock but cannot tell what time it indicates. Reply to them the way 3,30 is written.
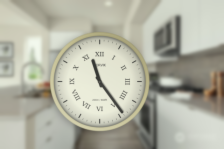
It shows 11,24
